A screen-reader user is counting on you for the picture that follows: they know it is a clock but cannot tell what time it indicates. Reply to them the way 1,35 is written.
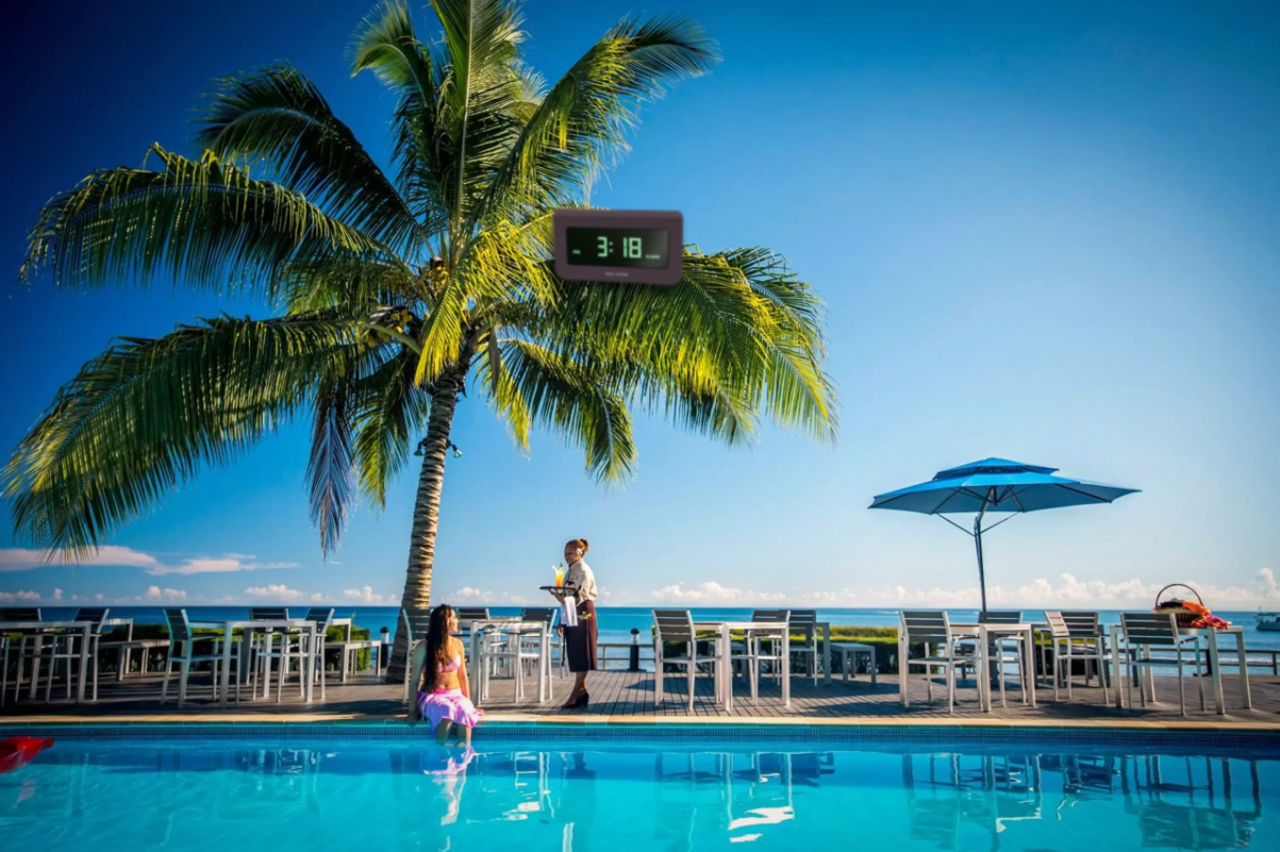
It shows 3,18
